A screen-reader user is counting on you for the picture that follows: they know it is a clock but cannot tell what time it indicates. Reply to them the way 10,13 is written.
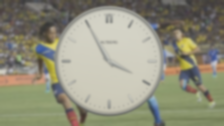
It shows 3,55
